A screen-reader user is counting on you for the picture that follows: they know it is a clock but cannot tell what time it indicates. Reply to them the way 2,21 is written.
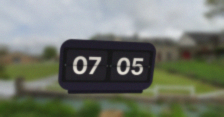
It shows 7,05
